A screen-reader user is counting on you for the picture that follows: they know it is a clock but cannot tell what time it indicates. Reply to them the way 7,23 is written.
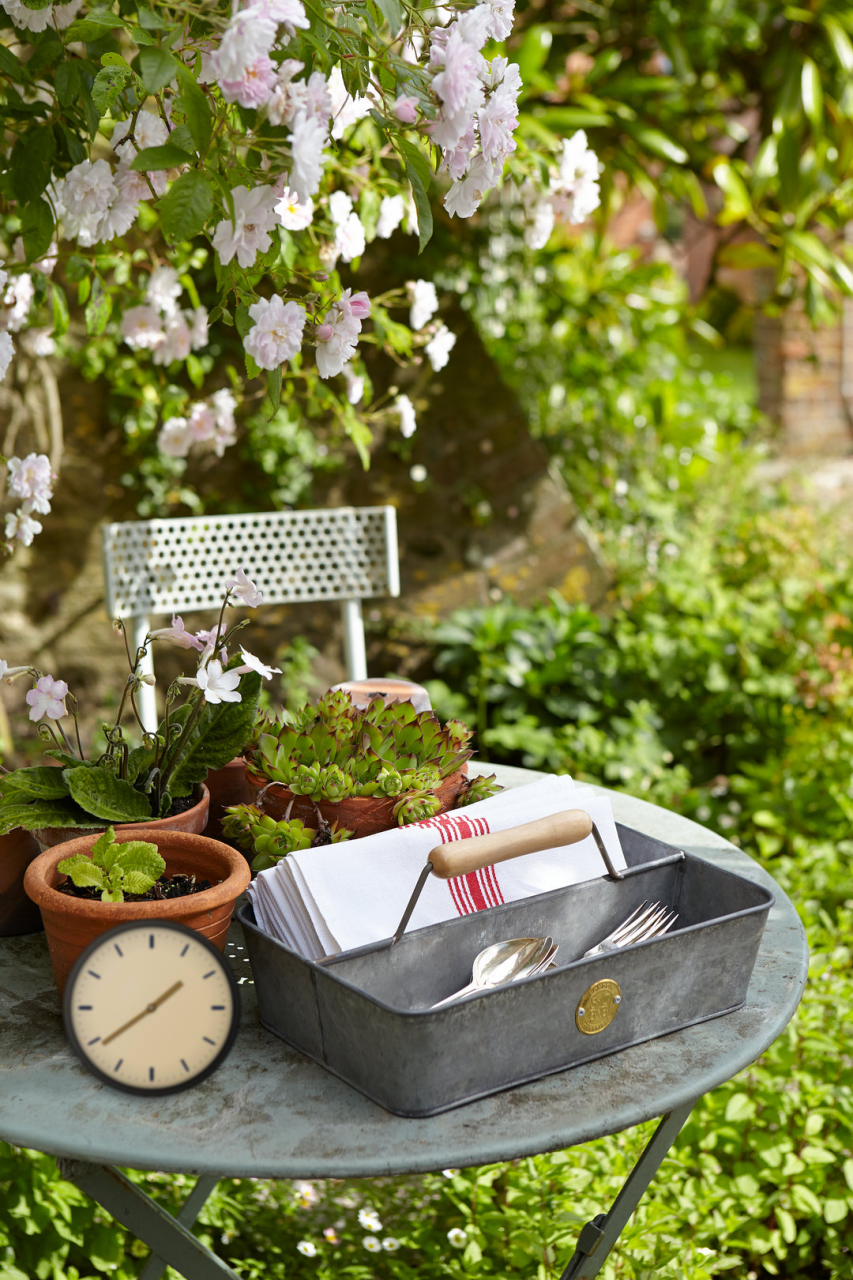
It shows 1,39
